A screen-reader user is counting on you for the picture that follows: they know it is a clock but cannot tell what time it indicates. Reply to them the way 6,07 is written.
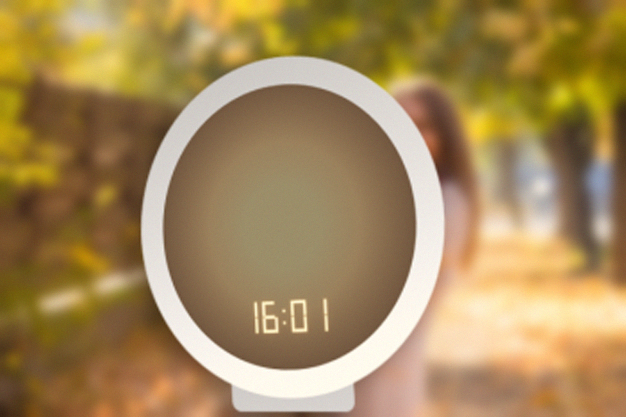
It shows 16,01
